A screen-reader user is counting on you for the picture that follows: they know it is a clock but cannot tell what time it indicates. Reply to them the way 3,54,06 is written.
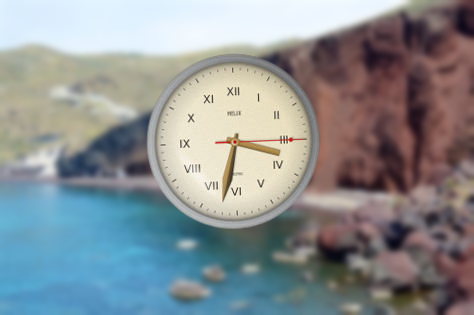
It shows 3,32,15
